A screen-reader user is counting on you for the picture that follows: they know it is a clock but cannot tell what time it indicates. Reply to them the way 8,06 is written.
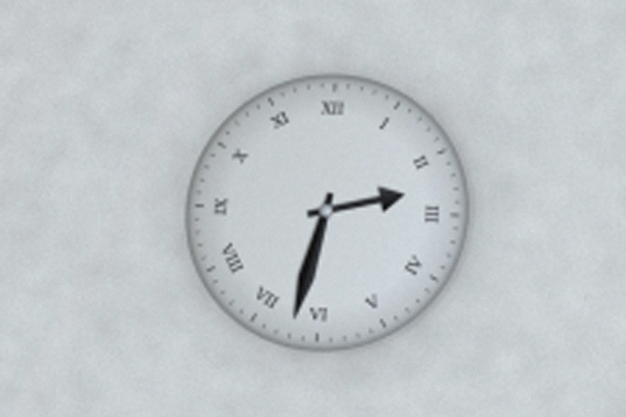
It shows 2,32
